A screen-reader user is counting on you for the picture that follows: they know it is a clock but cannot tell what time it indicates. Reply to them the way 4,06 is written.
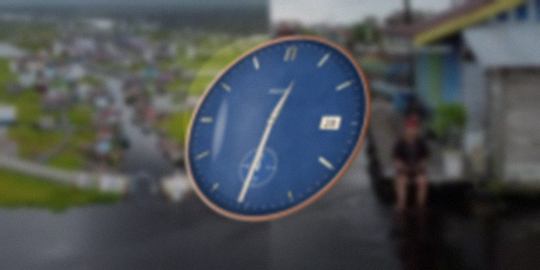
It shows 12,31
